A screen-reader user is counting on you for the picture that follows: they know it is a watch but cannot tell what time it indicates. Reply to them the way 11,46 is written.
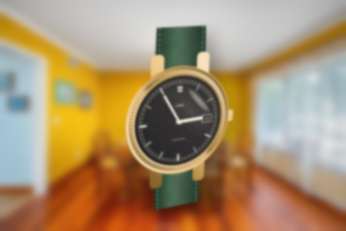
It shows 2,55
